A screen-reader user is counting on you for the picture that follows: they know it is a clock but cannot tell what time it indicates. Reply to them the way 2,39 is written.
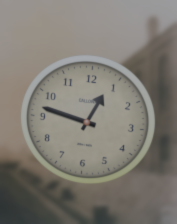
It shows 12,47
